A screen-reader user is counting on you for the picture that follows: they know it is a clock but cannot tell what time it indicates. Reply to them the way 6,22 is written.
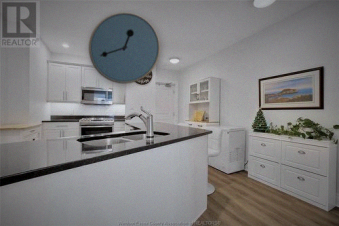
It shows 12,42
